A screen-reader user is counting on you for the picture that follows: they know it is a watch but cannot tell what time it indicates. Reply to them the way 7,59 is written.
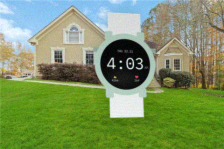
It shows 4,03
